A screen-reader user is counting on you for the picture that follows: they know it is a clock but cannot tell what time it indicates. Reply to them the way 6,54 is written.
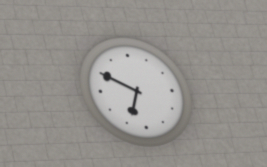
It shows 6,50
